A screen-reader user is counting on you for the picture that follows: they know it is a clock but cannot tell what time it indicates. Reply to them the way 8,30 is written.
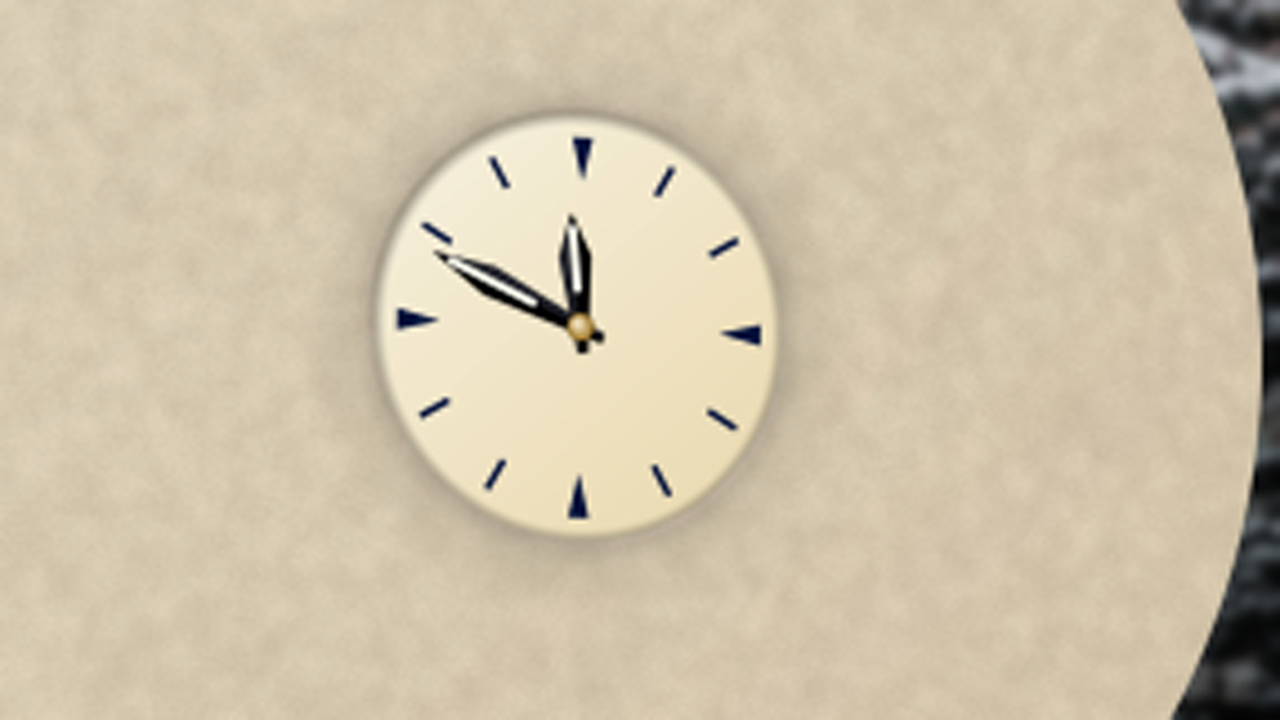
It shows 11,49
